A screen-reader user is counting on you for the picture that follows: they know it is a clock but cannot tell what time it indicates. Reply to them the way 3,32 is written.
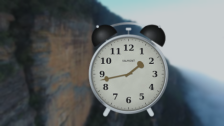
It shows 1,43
